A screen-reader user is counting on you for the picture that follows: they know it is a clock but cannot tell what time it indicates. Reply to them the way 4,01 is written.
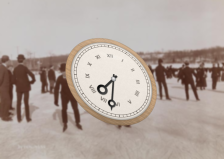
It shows 7,32
